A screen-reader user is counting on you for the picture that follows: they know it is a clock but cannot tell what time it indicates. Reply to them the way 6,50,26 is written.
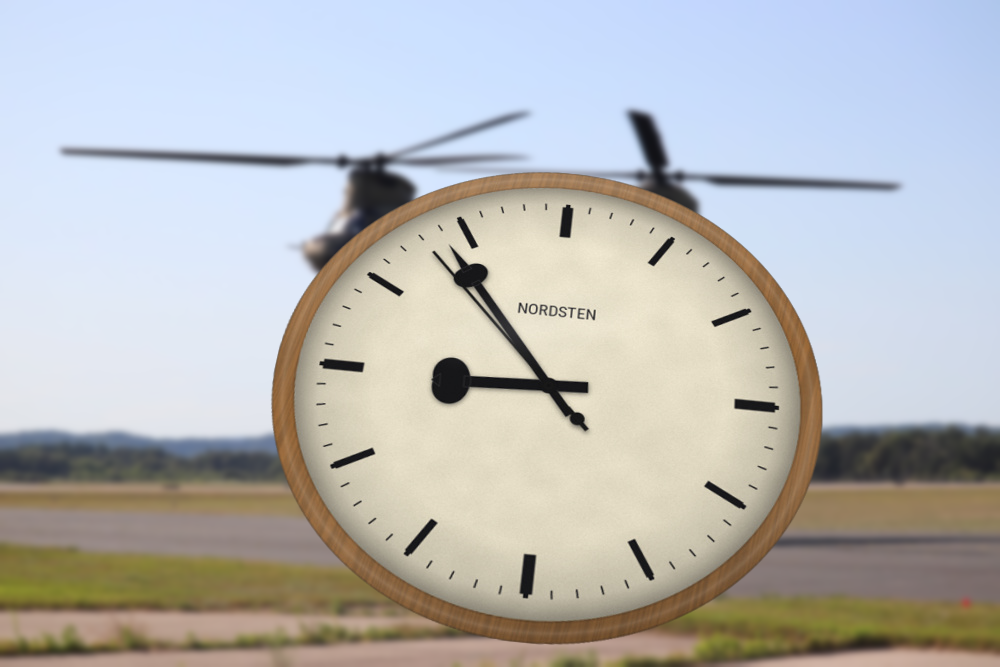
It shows 8,53,53
